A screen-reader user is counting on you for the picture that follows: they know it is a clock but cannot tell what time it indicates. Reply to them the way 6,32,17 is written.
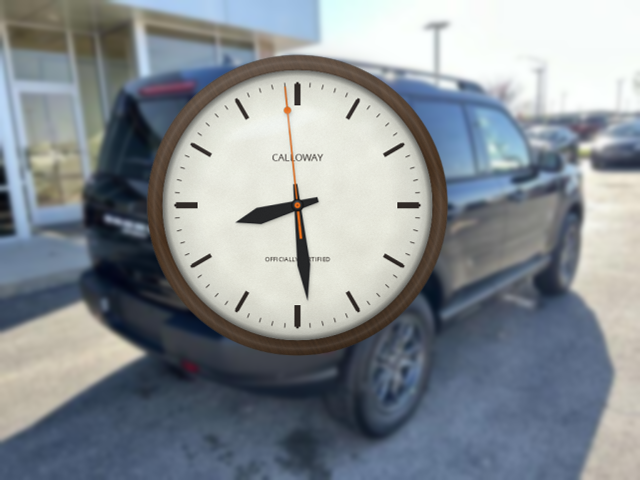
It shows 8,28,59
